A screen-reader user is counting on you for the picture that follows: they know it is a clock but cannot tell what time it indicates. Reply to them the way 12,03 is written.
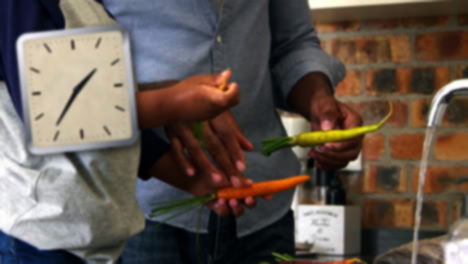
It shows 1,36
